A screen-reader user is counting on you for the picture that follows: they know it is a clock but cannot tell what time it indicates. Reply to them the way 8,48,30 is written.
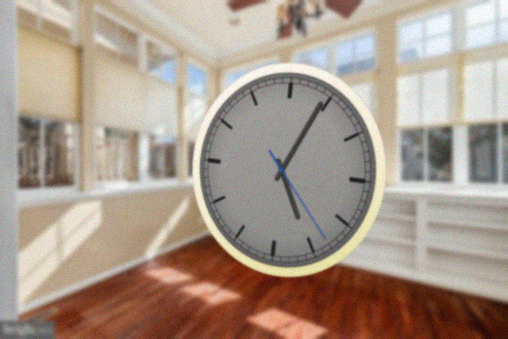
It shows 5,04,23
